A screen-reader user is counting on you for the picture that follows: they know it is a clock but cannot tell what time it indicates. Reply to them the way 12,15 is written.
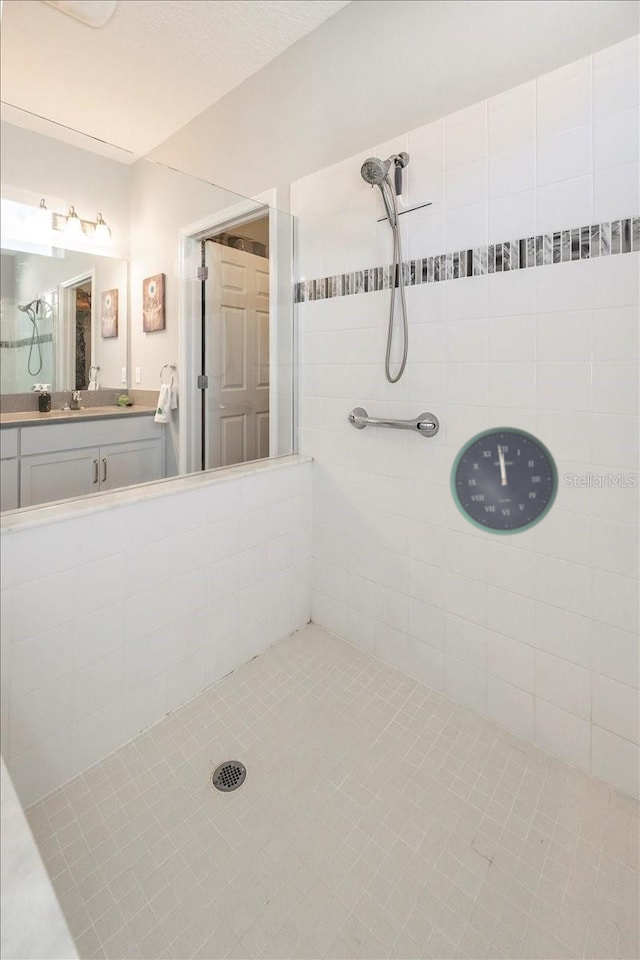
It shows 11,59
